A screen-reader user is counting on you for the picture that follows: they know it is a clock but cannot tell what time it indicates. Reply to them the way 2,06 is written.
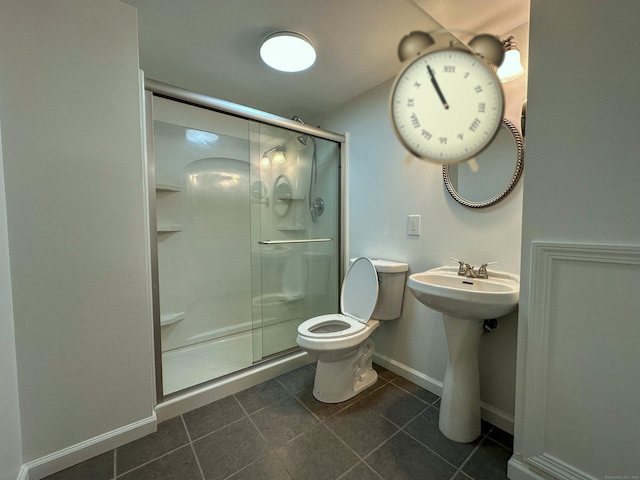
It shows 10,55
